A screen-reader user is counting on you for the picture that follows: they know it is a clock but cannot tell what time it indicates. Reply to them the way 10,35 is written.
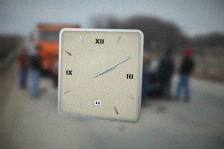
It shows 2,10
